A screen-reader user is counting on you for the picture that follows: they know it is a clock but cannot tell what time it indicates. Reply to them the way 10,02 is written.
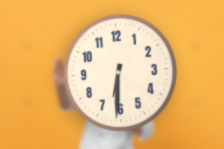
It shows 6,31
